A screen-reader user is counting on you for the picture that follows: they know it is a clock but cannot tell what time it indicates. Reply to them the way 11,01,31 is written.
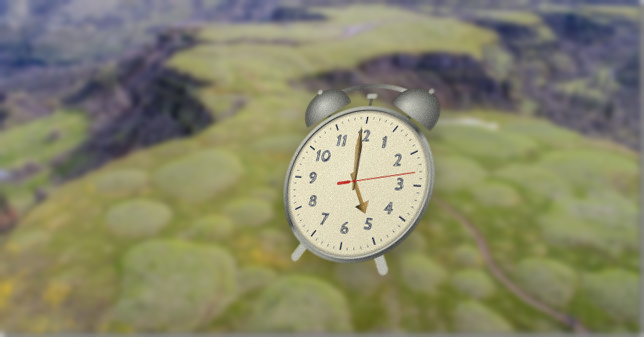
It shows 4,59,13
